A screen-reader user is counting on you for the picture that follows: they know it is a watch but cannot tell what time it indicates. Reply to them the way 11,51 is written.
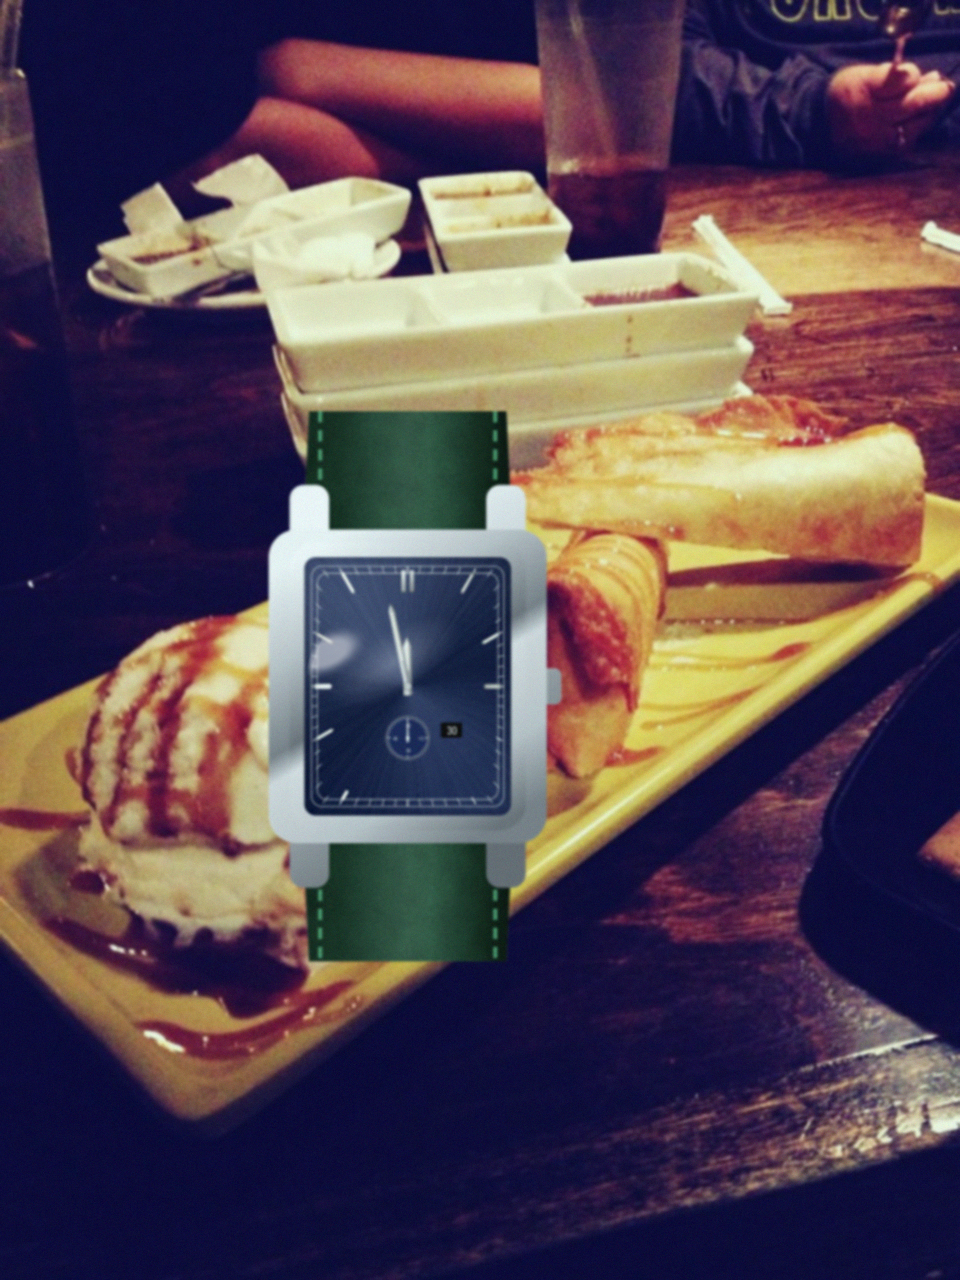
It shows 11,58
